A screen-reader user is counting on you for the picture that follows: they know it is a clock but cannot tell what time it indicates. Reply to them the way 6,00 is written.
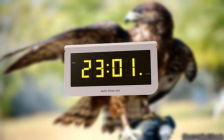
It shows 23,01
